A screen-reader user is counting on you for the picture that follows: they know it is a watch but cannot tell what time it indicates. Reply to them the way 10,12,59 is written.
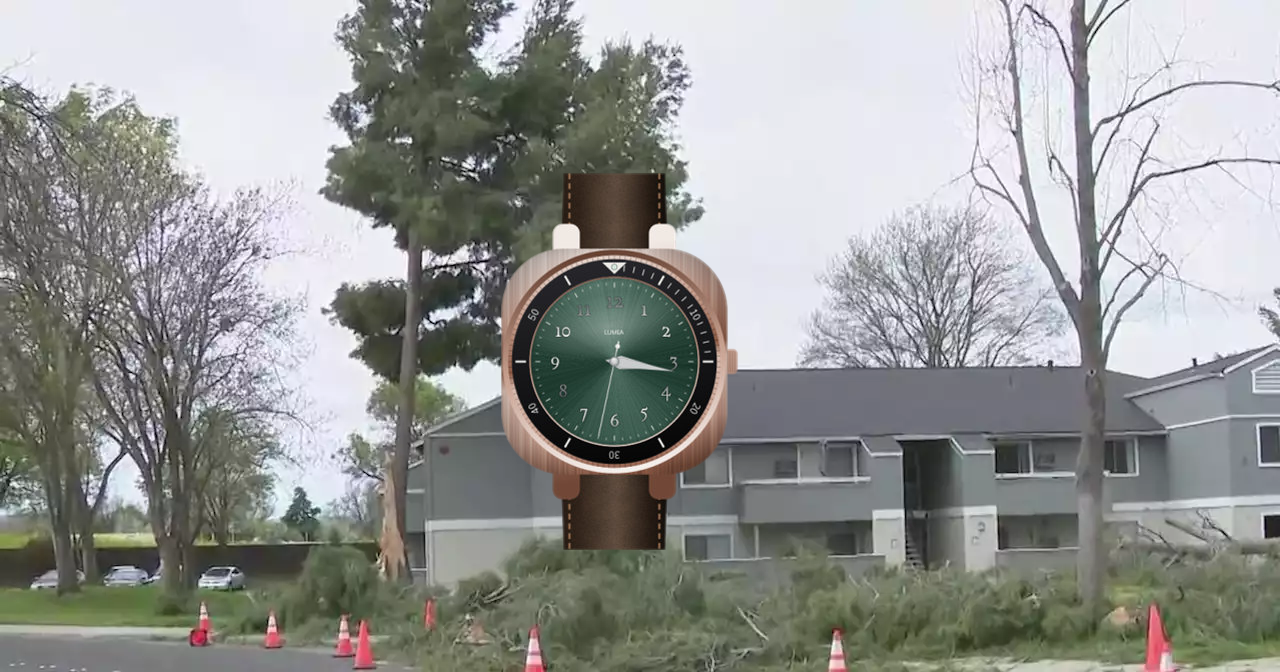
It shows 3,16,32
